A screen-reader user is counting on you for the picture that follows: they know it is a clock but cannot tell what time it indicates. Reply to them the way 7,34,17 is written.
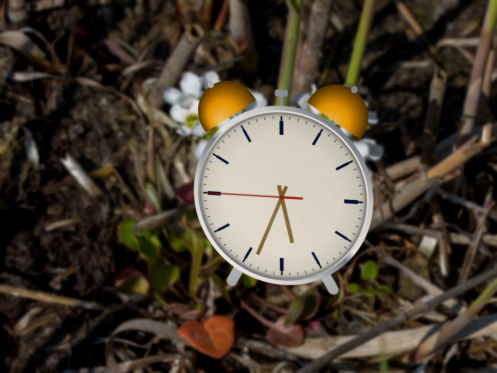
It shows 5,33,45
